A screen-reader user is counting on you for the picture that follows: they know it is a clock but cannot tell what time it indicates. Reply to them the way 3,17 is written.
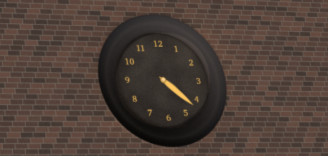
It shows 4,22
